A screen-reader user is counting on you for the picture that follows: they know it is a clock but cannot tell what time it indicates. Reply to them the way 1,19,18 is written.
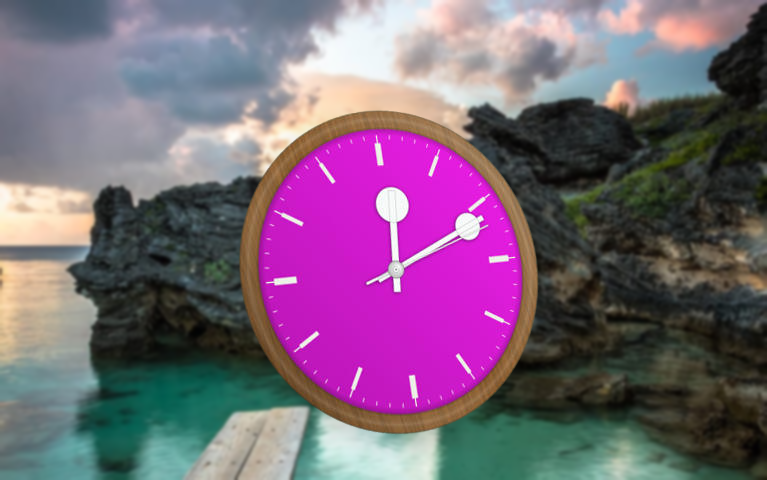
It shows 12,11,12
